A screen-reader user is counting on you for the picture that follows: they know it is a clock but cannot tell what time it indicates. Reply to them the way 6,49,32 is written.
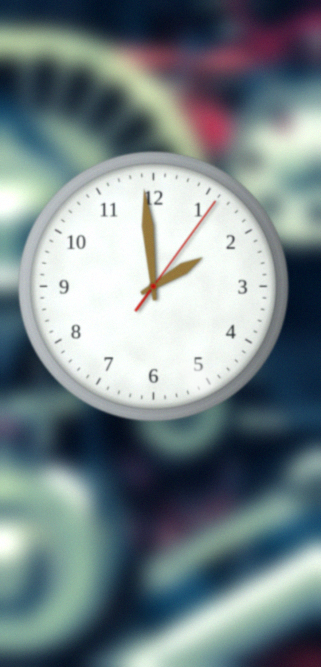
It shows 1,59,06
